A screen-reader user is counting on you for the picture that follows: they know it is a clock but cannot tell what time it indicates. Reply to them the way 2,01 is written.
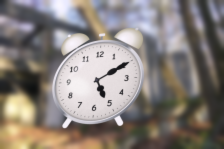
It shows 5,10
